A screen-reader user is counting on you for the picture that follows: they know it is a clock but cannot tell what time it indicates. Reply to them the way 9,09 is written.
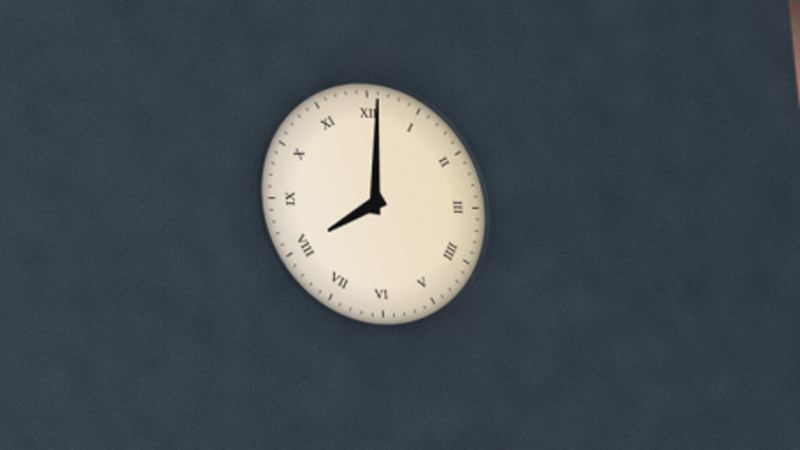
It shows 8,01
